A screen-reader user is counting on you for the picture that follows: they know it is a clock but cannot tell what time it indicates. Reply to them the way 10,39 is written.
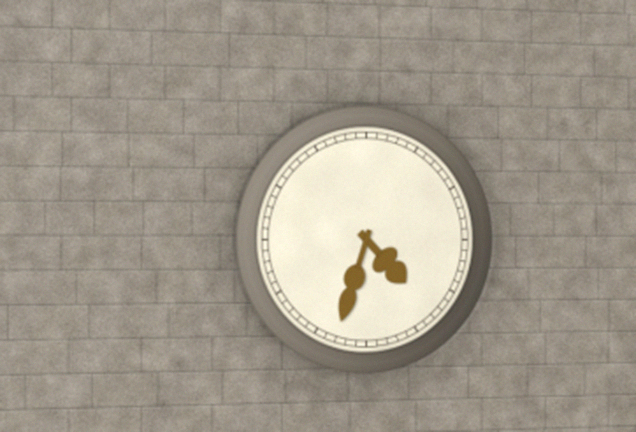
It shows 4,33
